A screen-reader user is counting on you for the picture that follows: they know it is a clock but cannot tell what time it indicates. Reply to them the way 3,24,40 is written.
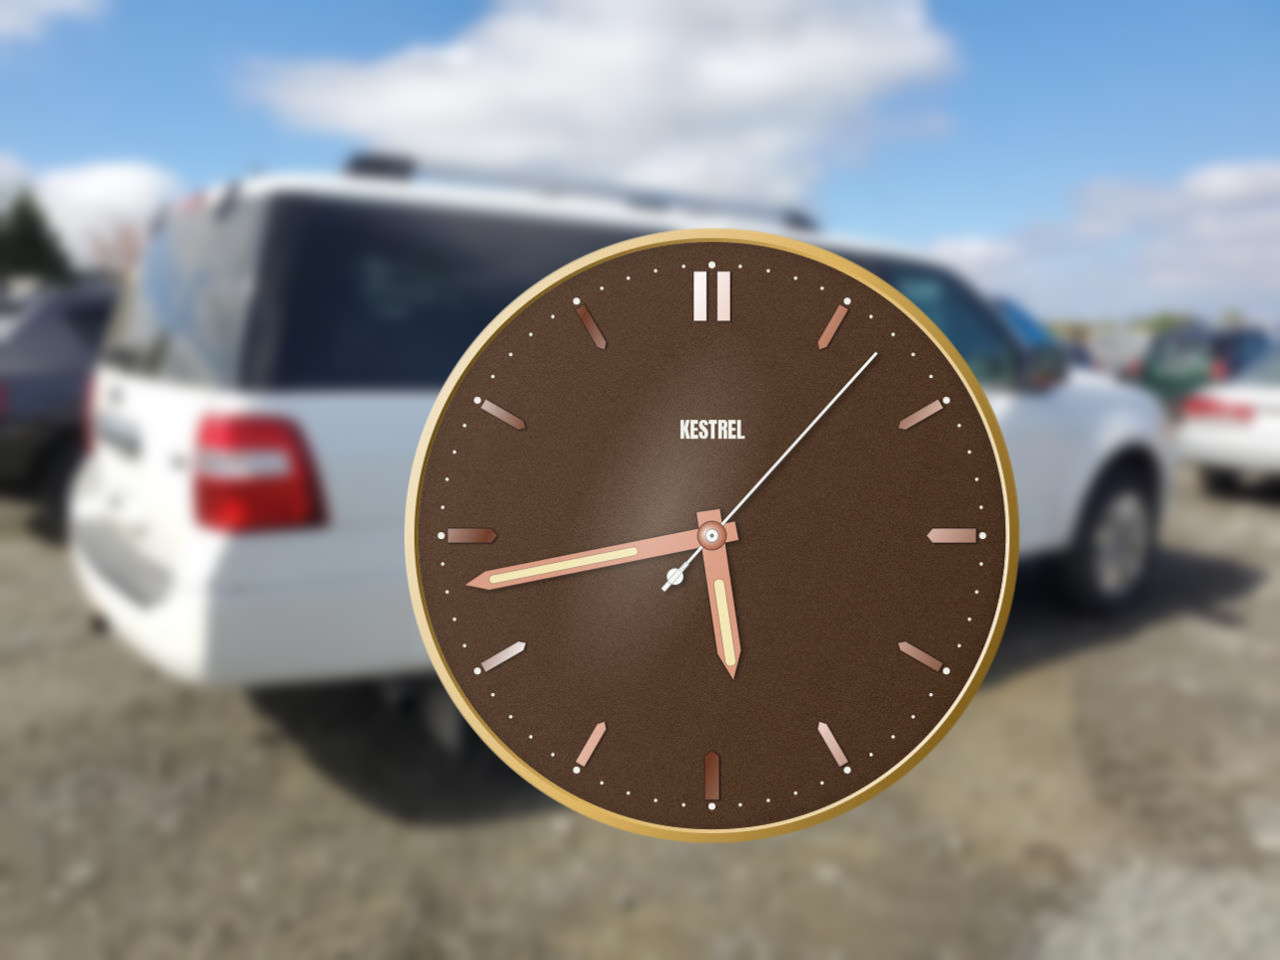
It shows 5,43,07
